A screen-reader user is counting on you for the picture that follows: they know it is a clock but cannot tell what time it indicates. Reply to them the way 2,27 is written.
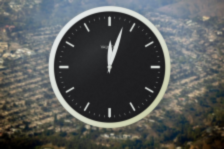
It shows 12,03
